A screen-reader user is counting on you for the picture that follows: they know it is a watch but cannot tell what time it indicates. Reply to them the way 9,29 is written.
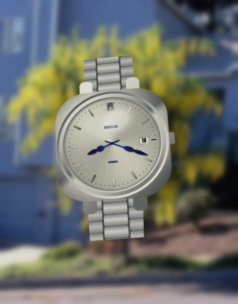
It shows 8,19
